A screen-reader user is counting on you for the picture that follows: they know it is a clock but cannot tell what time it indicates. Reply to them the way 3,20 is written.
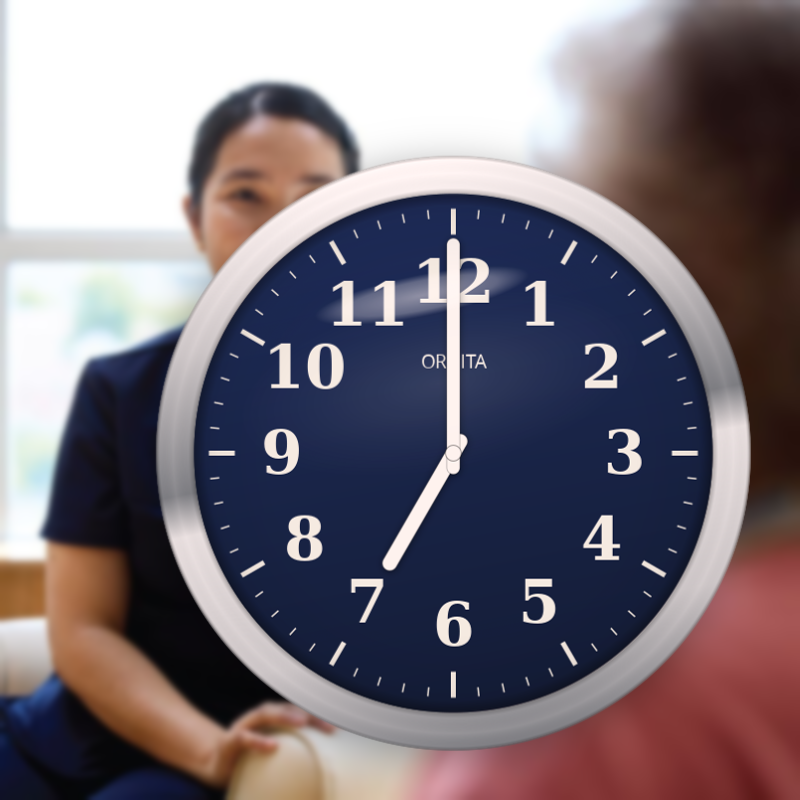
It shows 7,00
